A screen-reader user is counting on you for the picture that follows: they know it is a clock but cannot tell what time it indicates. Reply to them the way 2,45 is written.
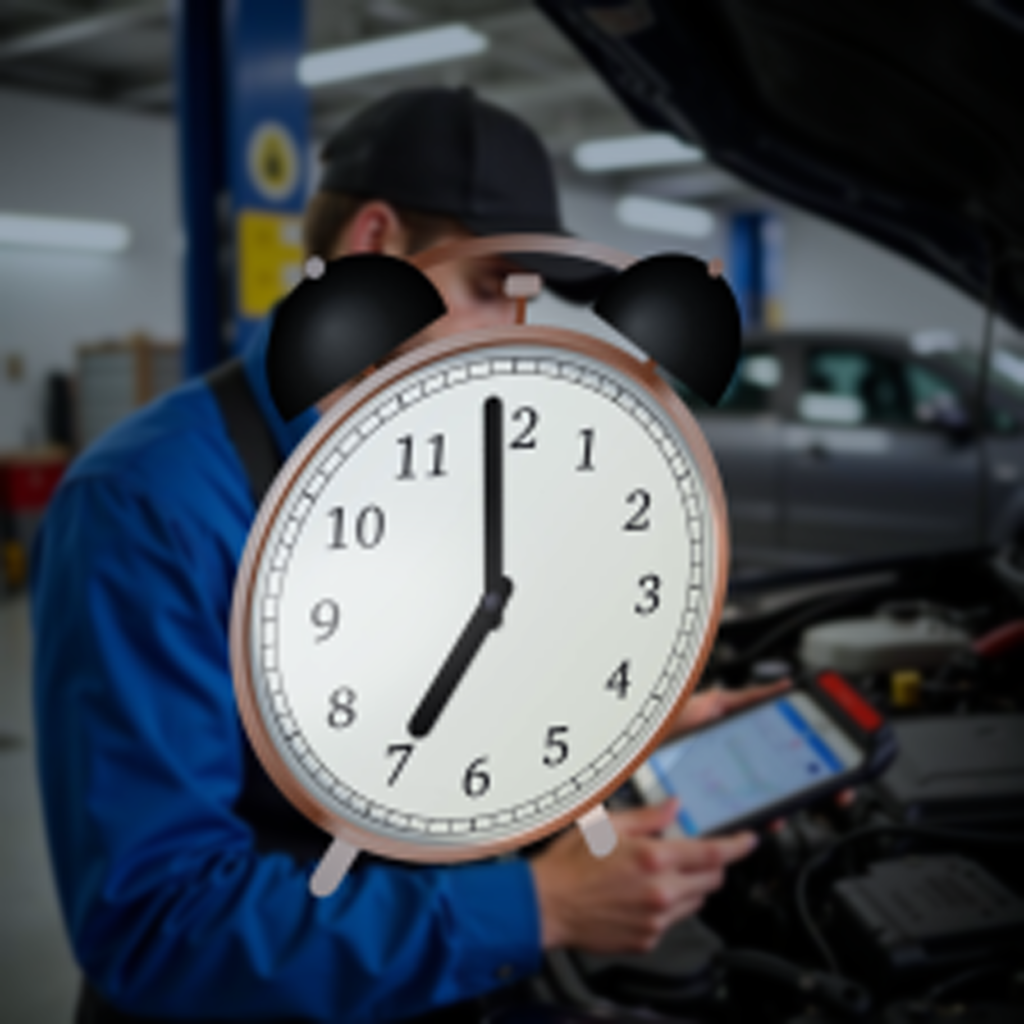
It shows 6,59
